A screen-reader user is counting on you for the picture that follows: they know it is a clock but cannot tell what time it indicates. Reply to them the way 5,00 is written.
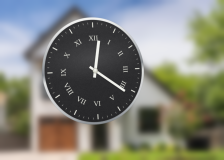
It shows 12,21
